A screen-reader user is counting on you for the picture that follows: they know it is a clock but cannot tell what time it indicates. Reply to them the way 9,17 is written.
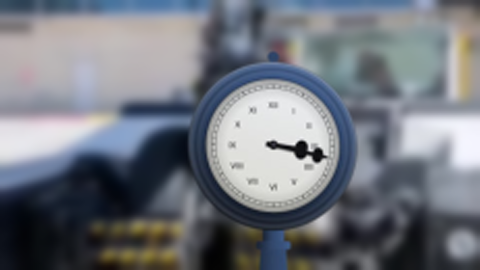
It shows 3,17
